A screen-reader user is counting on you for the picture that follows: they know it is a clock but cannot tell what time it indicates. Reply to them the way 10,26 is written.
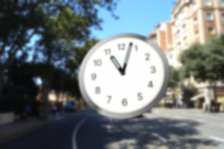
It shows 11,03
